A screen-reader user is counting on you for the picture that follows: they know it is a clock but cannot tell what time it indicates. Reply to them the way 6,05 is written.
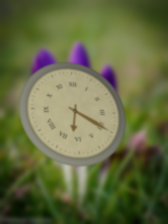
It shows 6,20
